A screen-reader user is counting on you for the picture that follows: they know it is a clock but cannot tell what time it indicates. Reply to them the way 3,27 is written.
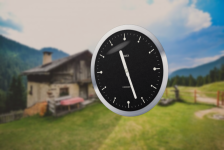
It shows 11,27
